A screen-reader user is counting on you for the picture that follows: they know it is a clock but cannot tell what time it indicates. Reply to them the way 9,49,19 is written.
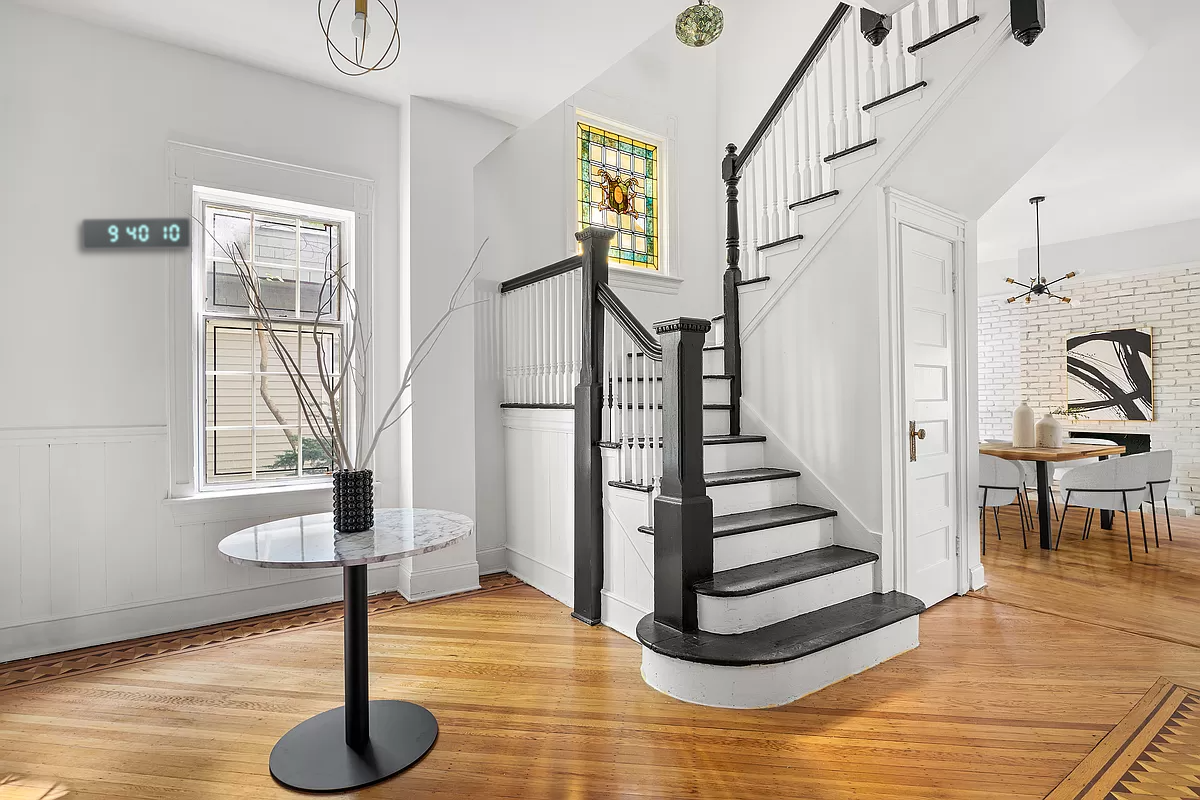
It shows 9,40,10
